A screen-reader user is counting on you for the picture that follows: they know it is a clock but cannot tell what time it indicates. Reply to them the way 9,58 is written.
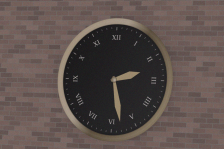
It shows 2,28
